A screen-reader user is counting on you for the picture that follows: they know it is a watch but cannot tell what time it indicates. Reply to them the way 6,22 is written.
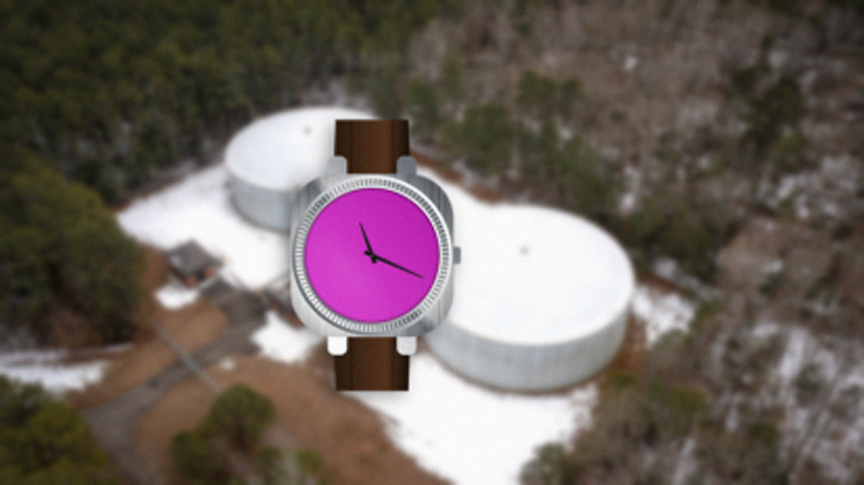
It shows 11,19
